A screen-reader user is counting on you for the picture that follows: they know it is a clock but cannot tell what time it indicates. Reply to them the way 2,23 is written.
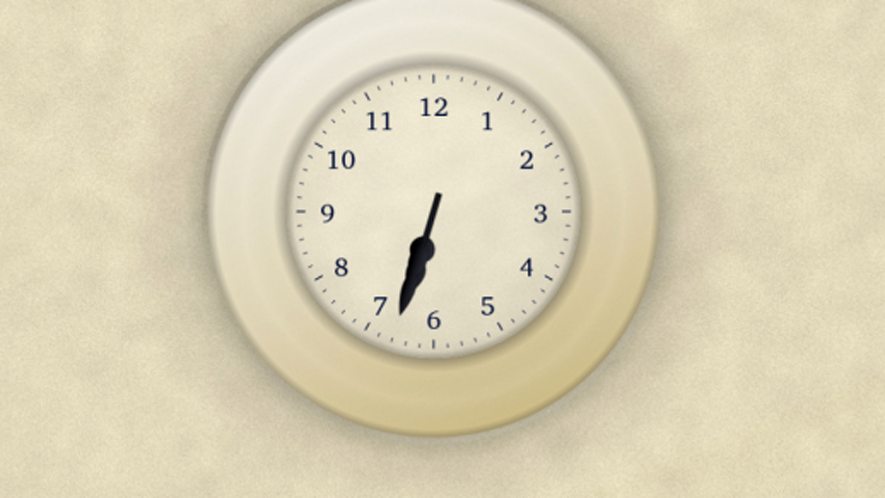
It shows 6,33
